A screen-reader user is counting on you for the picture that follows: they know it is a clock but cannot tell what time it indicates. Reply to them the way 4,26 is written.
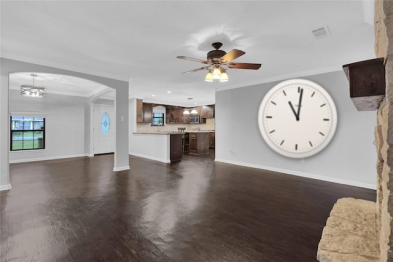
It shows 11,01
